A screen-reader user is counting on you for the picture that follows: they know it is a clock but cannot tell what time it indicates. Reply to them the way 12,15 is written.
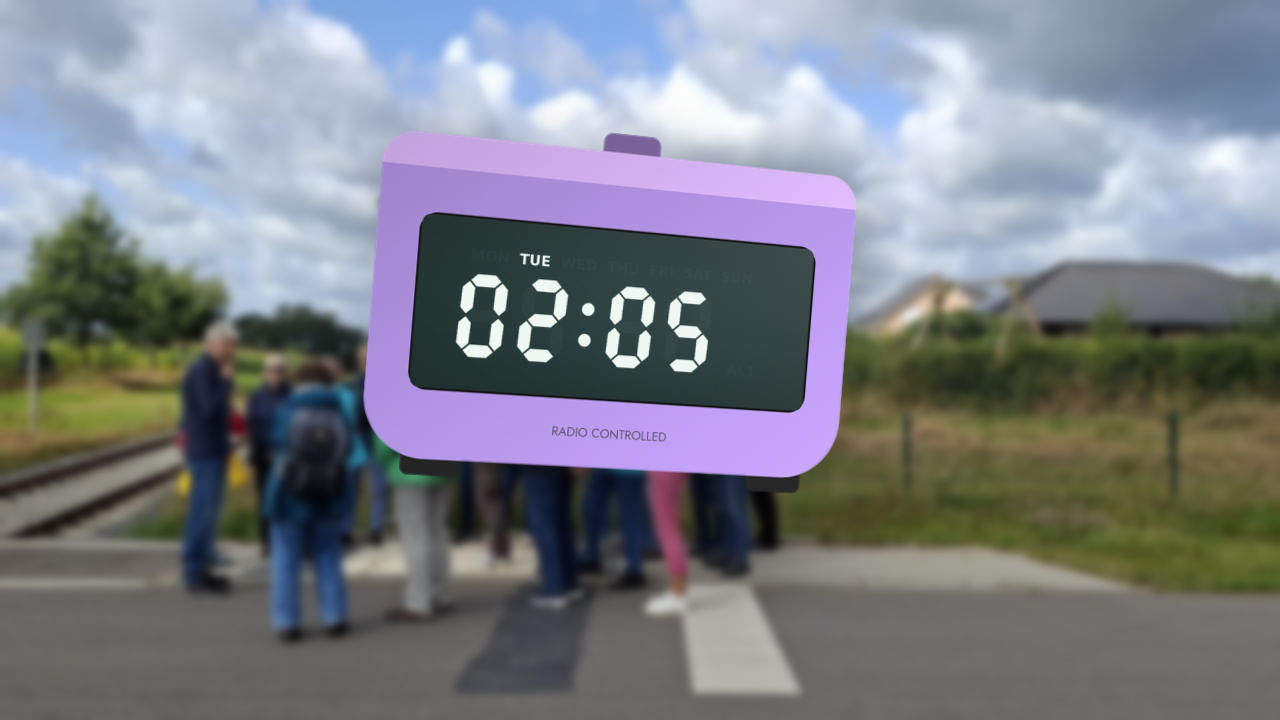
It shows 2,05
